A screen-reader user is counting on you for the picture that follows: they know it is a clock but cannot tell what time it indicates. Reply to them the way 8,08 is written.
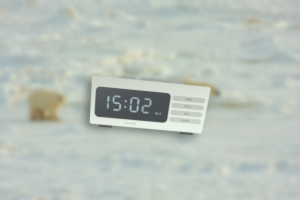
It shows 15,02
